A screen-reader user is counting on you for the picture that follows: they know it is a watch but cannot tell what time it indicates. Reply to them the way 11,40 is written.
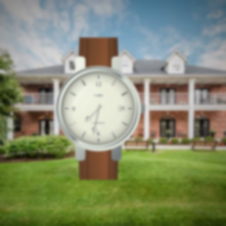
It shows 7,32
